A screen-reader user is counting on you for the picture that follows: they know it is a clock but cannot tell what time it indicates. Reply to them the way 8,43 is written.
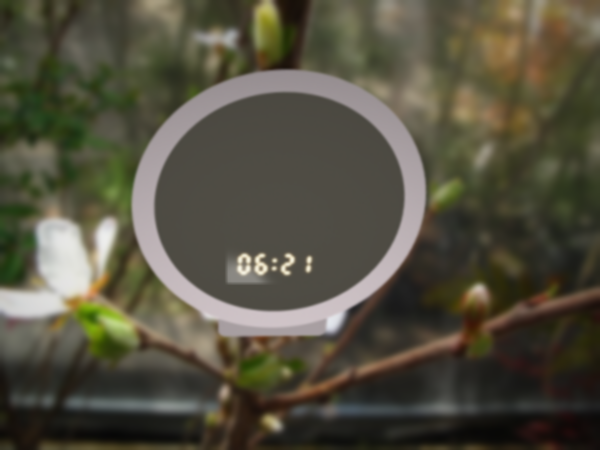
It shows 6,21
